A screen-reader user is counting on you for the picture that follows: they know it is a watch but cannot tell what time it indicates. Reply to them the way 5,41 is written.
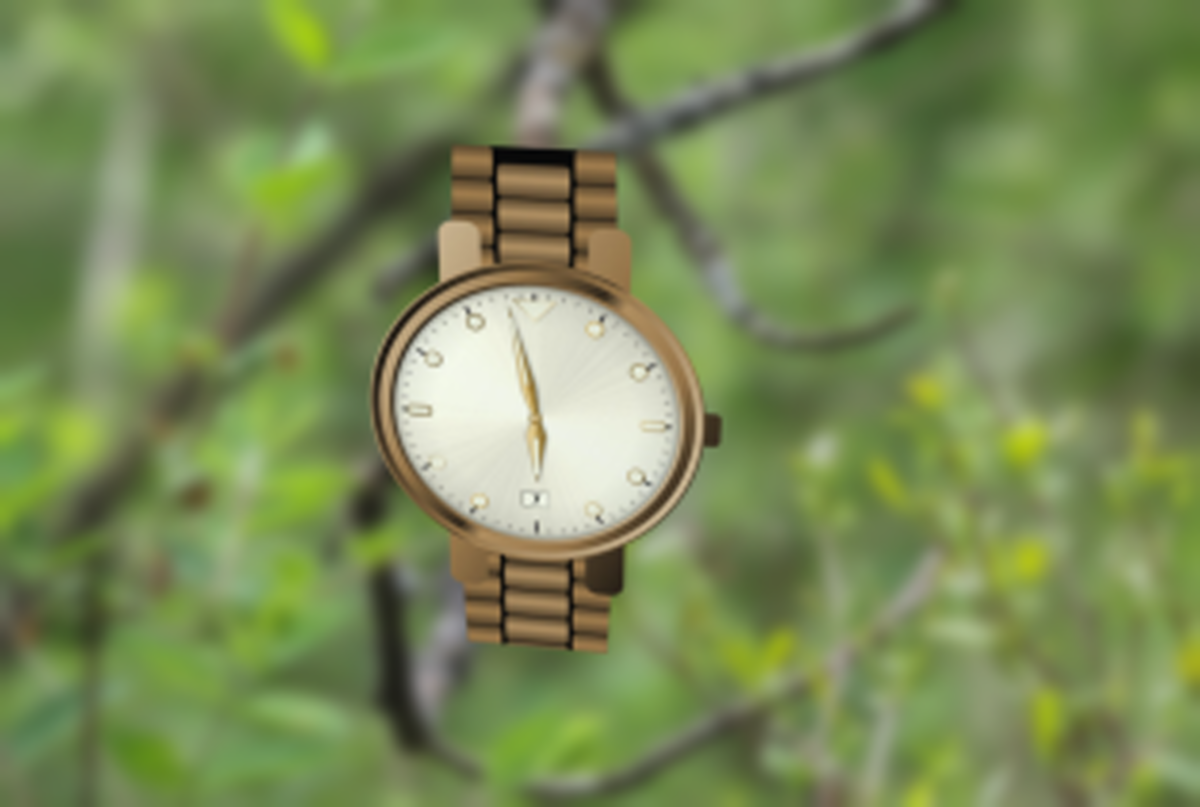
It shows 5,58
